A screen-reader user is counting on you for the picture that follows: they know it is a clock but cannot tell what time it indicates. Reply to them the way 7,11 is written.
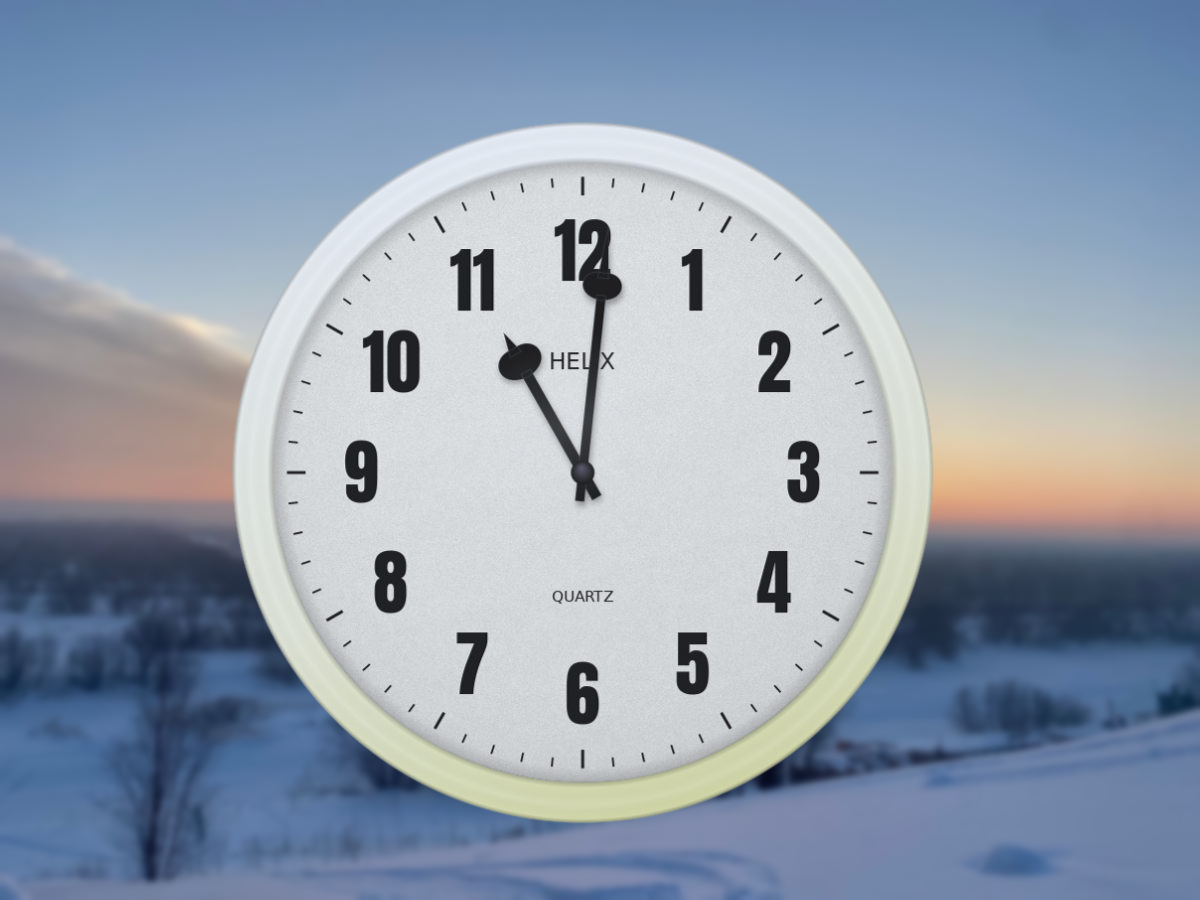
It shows 11,01
